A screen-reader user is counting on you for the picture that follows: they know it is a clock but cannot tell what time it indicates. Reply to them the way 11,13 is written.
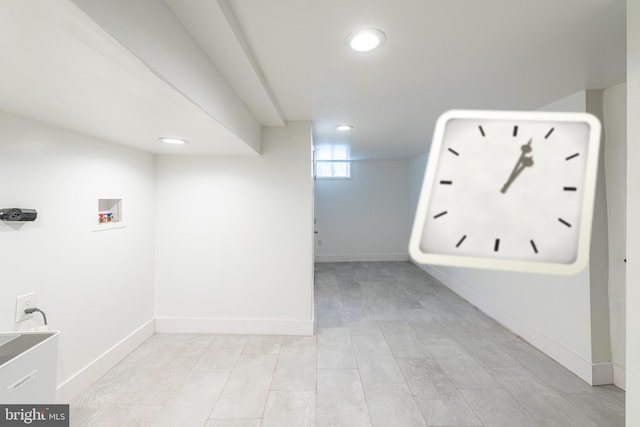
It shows 1,03
